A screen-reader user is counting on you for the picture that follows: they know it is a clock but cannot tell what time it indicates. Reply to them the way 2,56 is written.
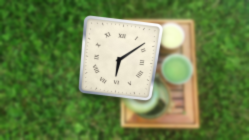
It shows 6,08
